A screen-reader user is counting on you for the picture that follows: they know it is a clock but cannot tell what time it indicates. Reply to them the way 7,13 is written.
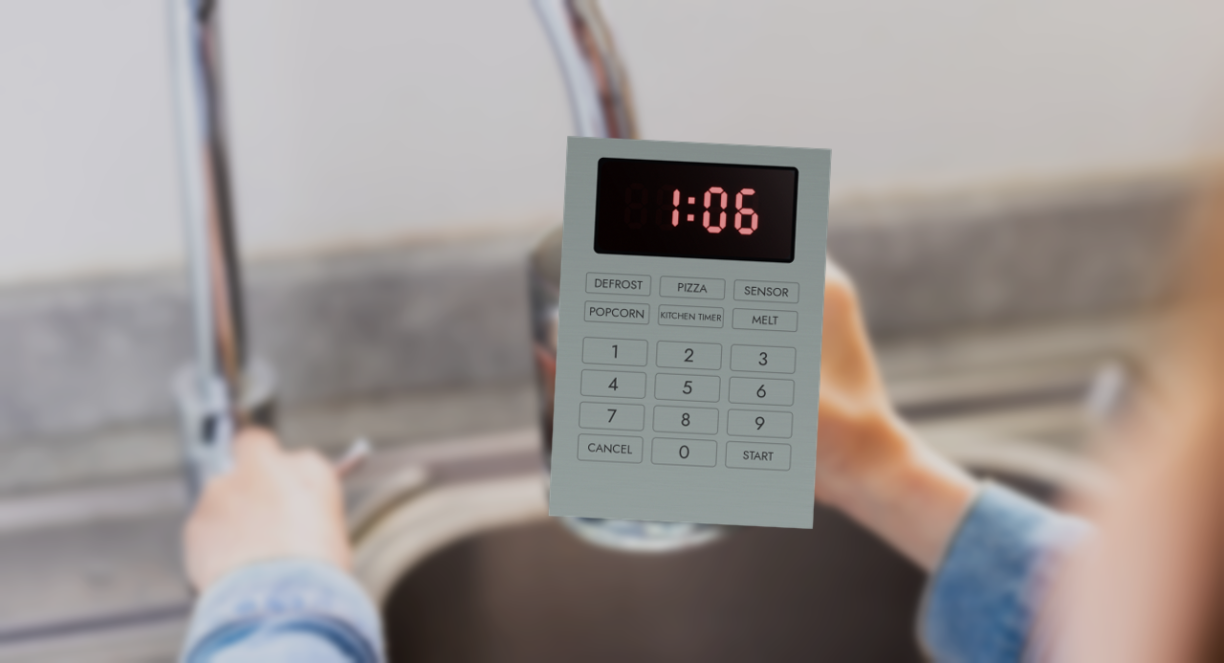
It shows 1,06
